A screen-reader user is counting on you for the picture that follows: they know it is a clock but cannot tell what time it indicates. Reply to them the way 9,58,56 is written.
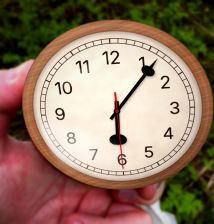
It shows 6,06,30
